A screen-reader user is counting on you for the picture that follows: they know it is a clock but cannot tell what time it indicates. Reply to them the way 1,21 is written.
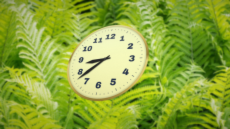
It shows 8,38
